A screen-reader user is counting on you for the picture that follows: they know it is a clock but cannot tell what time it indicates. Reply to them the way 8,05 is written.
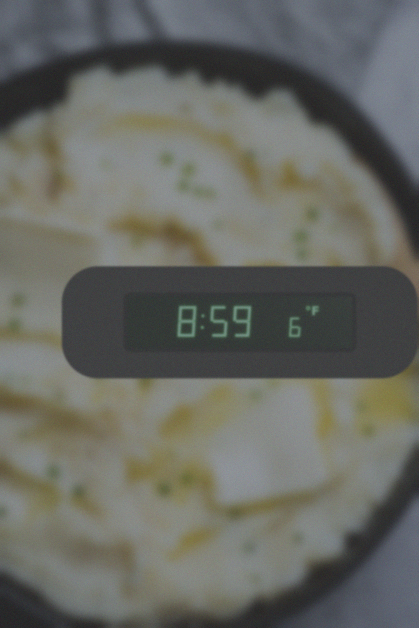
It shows 8,59
